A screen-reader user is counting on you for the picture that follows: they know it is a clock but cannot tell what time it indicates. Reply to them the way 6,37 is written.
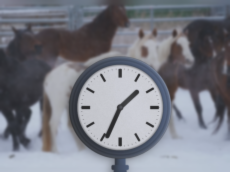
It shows 1,34
